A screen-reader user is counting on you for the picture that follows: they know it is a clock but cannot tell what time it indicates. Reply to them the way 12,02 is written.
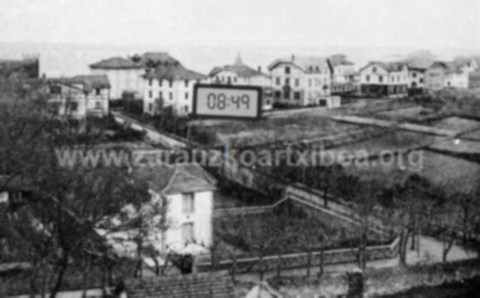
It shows 8,49
